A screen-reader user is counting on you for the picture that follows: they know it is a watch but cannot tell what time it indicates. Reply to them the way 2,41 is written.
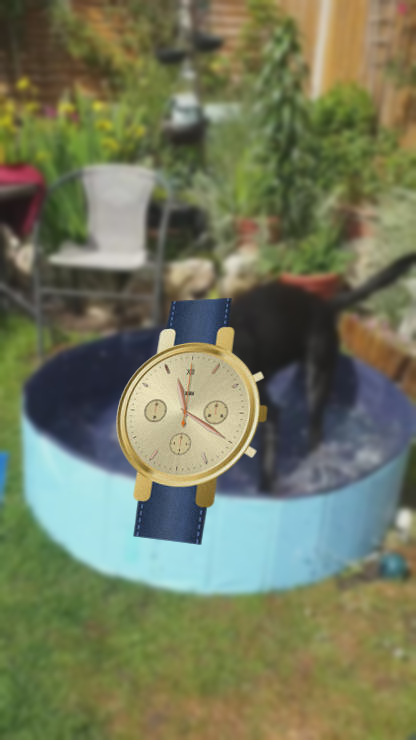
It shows 11,20
